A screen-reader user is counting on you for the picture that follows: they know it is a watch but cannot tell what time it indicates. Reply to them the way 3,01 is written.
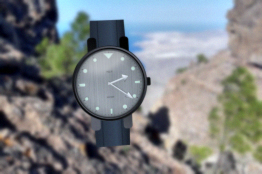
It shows 2,21
